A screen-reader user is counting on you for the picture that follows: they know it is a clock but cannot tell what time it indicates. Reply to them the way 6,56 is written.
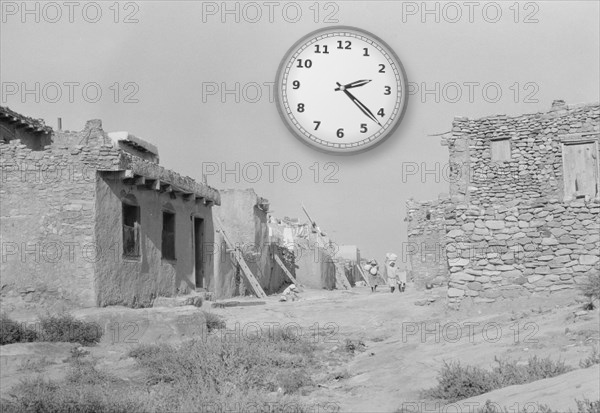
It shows 2,22
